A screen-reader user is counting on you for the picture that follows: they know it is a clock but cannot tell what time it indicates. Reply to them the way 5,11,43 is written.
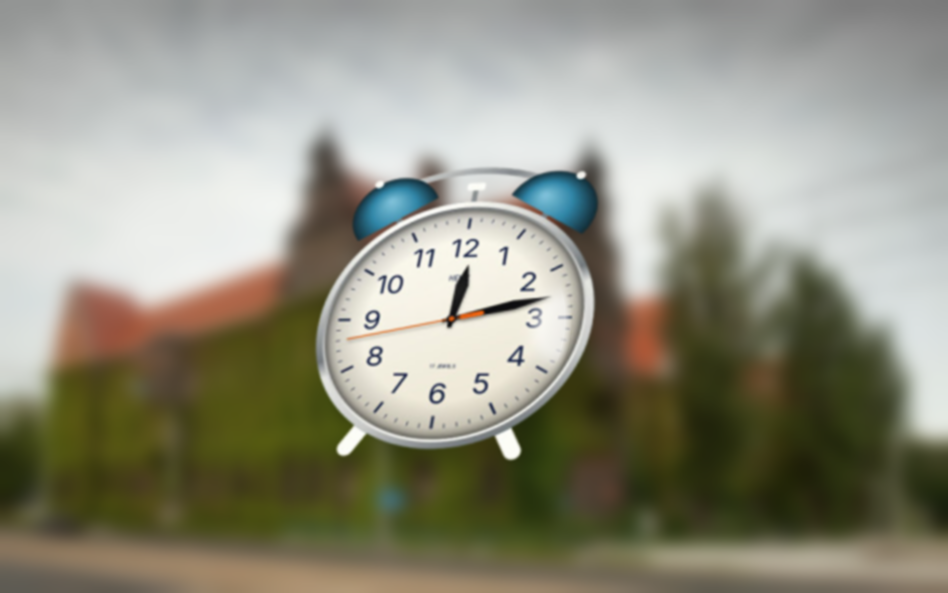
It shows 12,12,43
